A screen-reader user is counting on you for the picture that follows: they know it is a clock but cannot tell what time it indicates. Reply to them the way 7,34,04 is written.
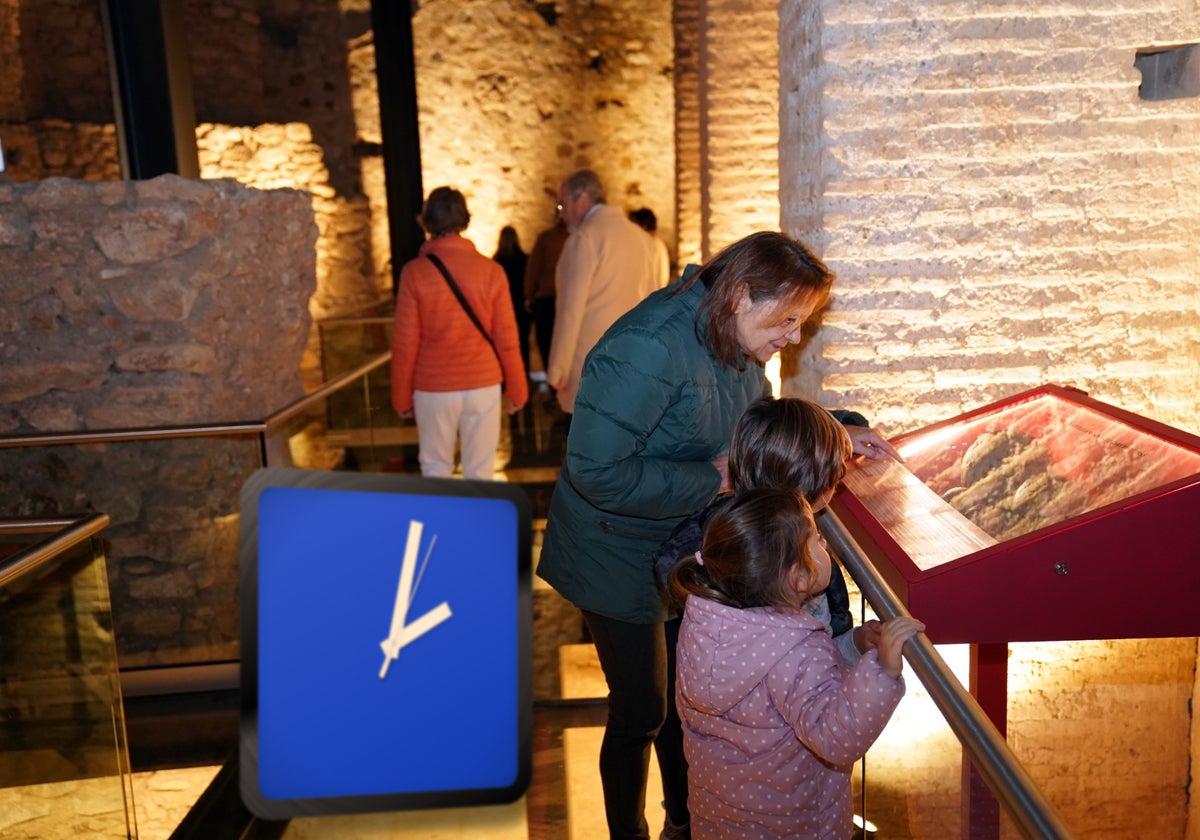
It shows 2,02,04
